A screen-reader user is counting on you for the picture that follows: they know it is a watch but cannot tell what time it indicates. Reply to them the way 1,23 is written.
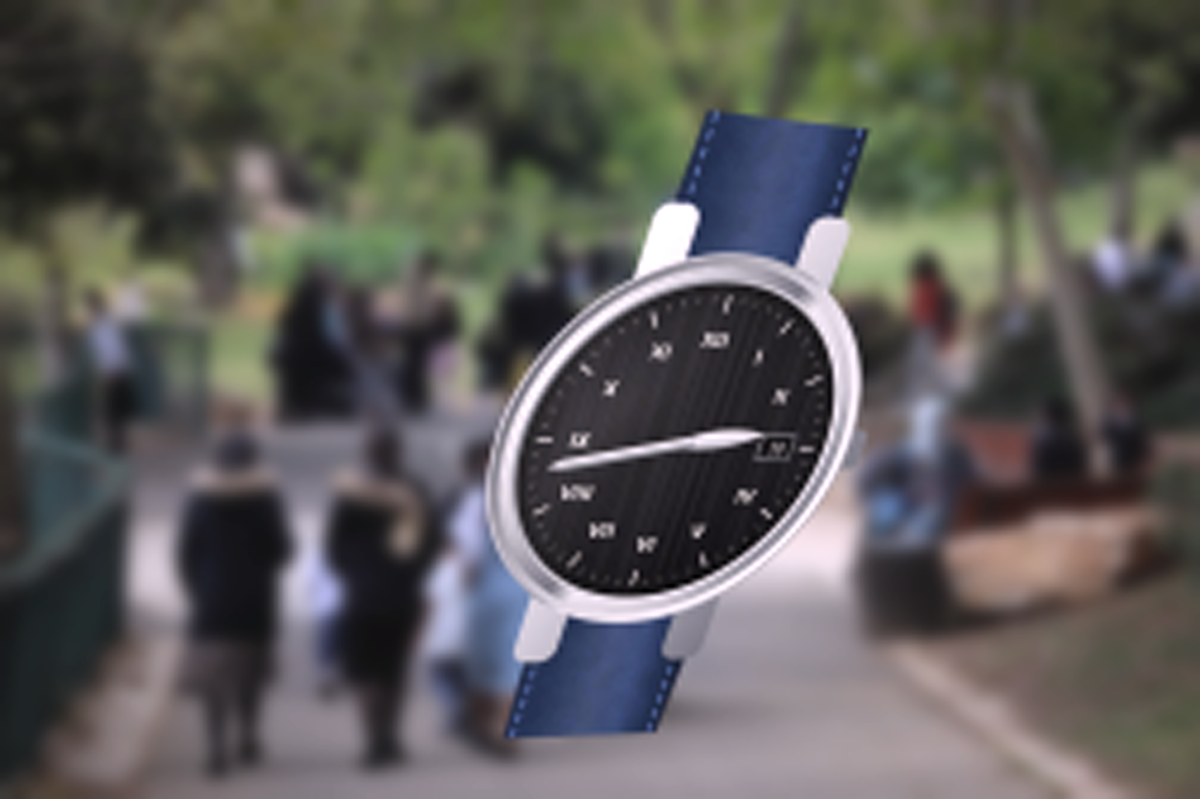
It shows 2,43
